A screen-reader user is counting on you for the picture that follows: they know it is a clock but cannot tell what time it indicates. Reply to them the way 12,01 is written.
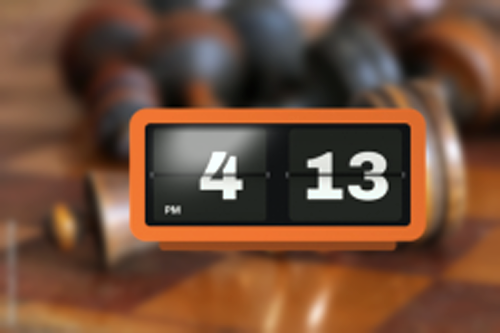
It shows 4,13
